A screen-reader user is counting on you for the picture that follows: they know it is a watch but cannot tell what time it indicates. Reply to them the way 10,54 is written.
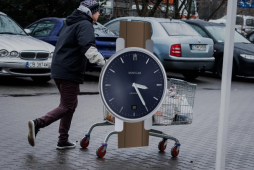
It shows 3,25
